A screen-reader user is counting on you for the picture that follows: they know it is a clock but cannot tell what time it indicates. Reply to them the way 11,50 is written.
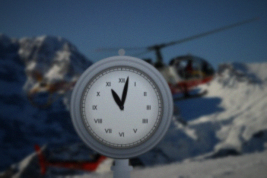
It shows 11,02
